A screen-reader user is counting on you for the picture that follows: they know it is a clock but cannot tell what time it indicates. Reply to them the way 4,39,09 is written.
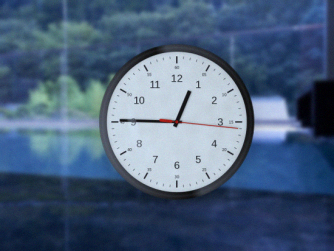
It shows 12,45,16
